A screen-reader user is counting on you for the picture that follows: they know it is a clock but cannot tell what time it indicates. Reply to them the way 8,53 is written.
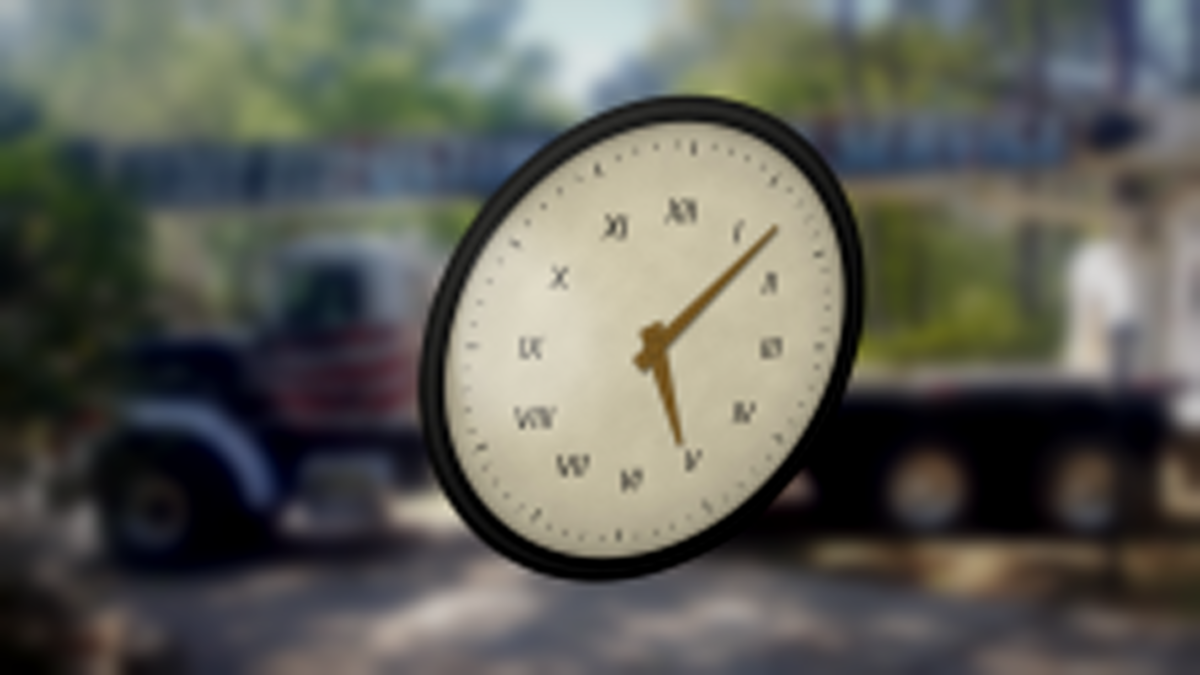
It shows 5,07
